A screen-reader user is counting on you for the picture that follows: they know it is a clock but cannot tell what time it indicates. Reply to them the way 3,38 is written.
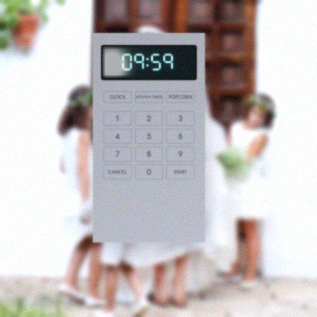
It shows 9,59
